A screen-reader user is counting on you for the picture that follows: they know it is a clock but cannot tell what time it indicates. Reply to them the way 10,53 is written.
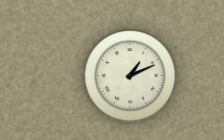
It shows 1,11
